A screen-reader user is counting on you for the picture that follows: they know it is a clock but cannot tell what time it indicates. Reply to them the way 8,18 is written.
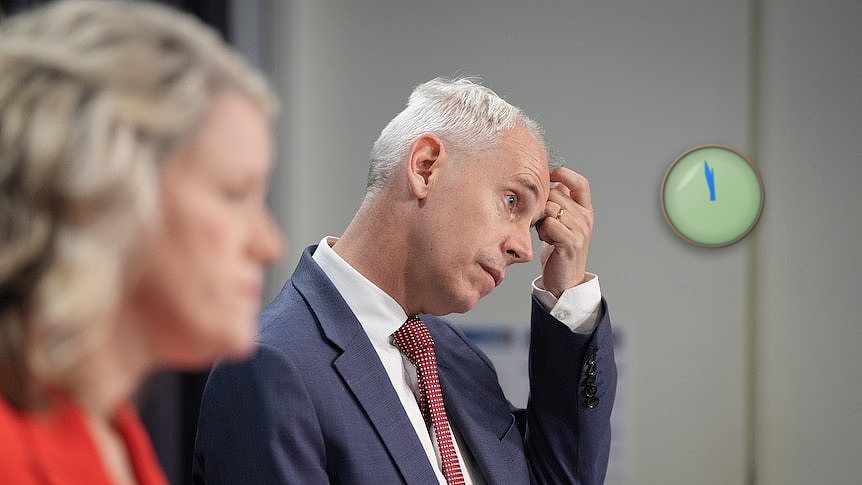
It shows 11,58
